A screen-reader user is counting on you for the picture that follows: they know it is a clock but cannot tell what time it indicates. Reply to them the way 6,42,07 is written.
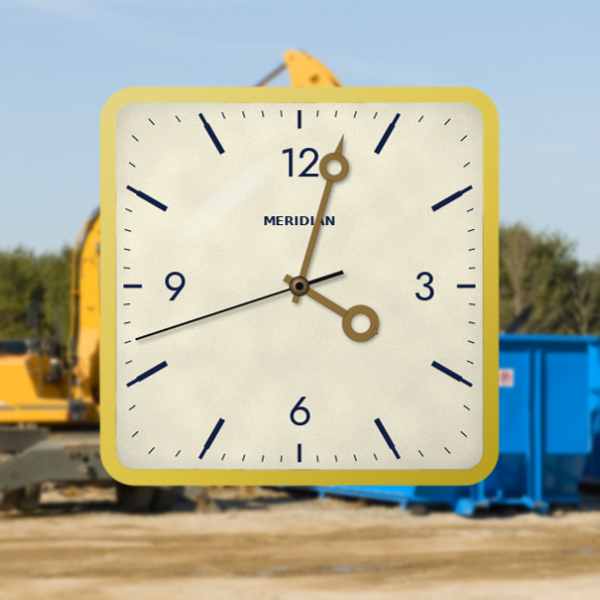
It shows 4,02,42
